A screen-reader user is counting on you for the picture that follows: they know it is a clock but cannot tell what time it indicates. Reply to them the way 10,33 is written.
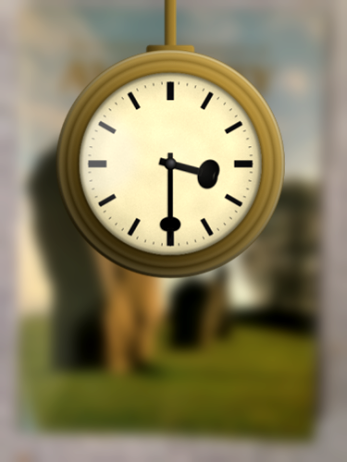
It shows 3,30
